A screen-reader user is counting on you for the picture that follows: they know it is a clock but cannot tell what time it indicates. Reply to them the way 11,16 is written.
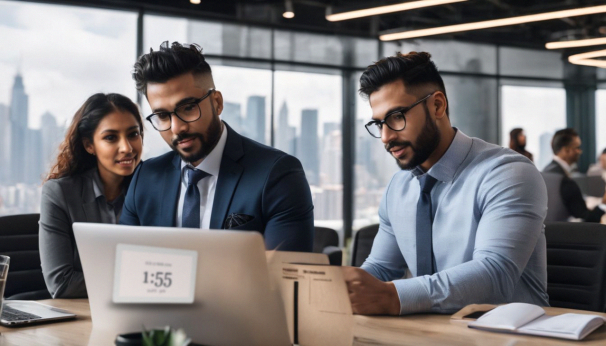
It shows 1,55
